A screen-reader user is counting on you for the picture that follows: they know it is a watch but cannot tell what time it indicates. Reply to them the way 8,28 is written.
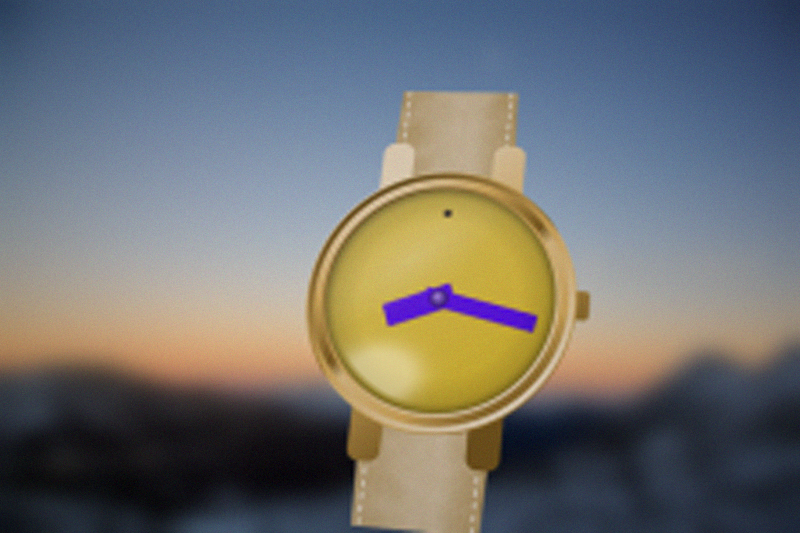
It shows 8,17
